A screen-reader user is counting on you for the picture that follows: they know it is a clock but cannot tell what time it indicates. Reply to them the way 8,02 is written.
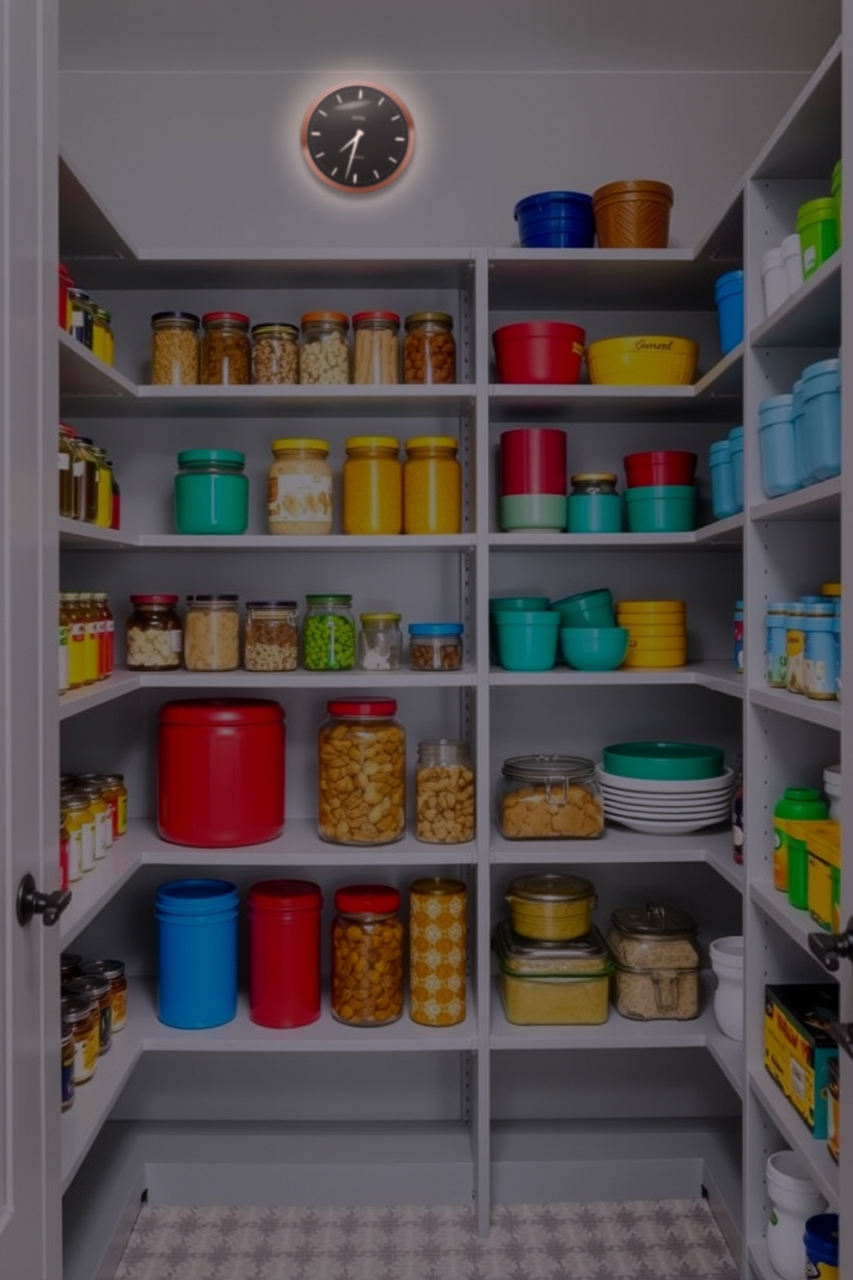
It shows 7,32
